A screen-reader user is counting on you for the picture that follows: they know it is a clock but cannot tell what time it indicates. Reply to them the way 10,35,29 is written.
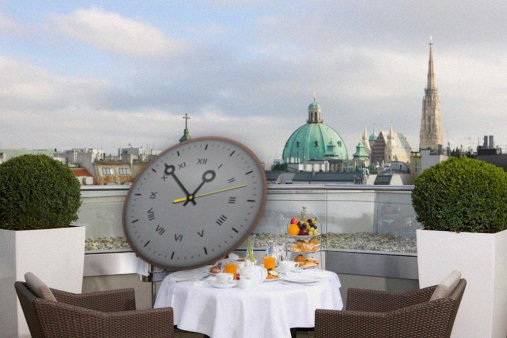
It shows 12,52,12
